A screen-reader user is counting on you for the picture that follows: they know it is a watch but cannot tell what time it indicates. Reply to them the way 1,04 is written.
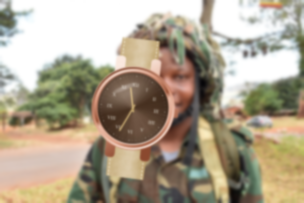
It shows 11,34
